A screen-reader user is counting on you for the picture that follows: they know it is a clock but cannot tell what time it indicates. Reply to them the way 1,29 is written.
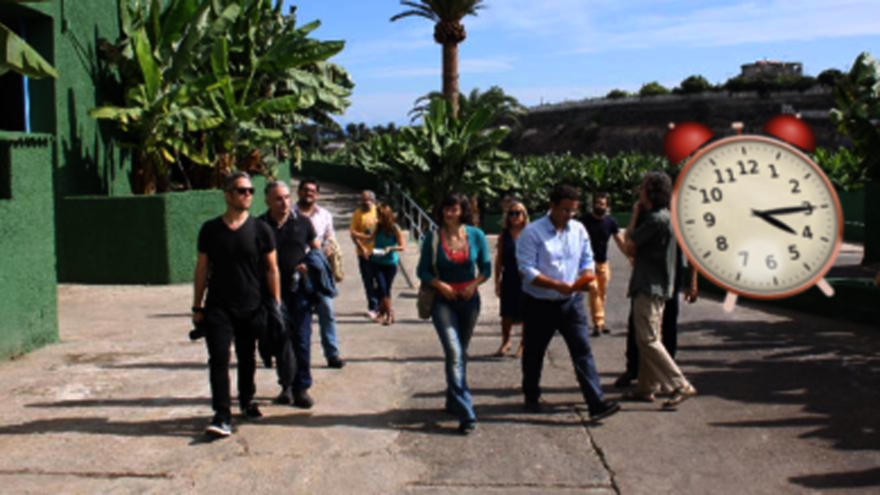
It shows 4,15
